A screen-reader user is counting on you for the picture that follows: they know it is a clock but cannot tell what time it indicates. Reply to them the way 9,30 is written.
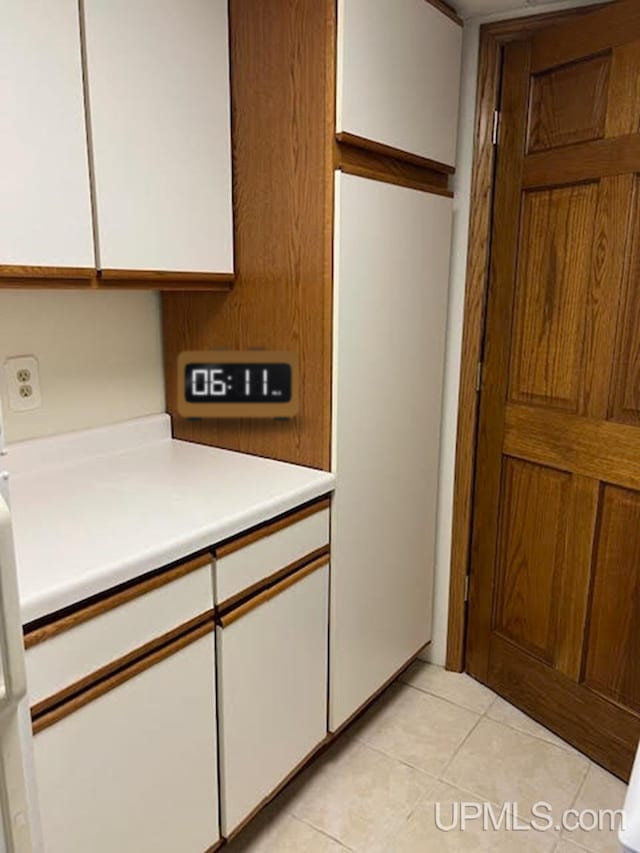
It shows 6,11
